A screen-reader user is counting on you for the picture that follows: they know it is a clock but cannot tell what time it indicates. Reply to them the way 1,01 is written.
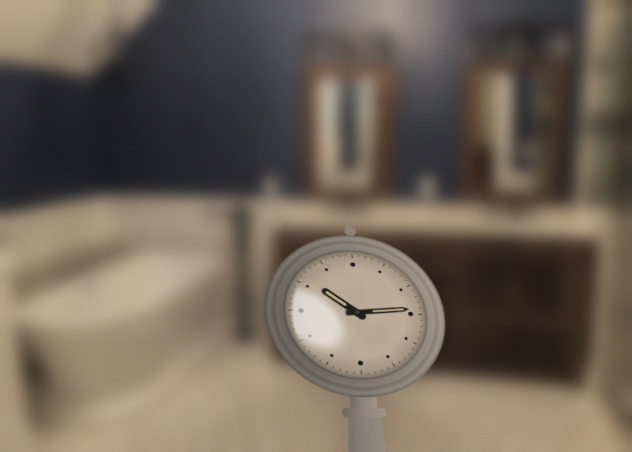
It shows 10,14
